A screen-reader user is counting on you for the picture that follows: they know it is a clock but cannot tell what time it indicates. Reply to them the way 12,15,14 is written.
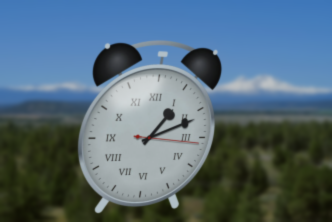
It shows 1,11,16
